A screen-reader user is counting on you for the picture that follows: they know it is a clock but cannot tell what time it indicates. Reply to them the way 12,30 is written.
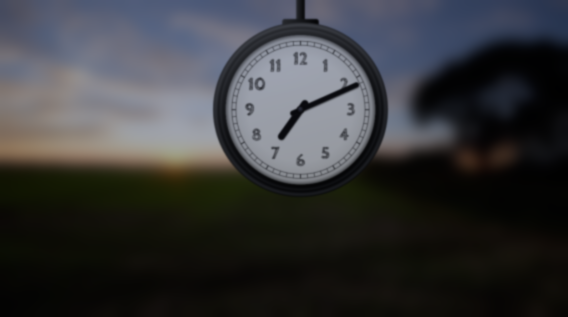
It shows 7,11
